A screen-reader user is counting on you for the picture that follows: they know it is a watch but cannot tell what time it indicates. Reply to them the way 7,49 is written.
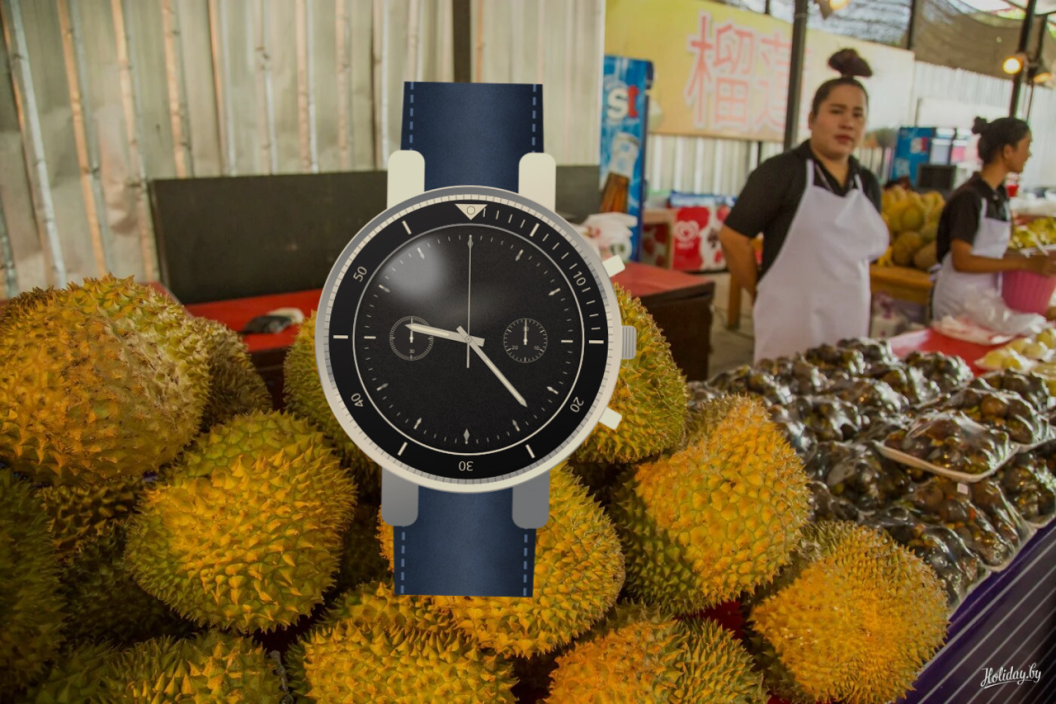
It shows 9,23
